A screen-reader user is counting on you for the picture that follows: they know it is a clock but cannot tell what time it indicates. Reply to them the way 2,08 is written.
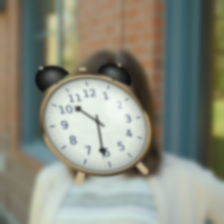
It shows 10,31
